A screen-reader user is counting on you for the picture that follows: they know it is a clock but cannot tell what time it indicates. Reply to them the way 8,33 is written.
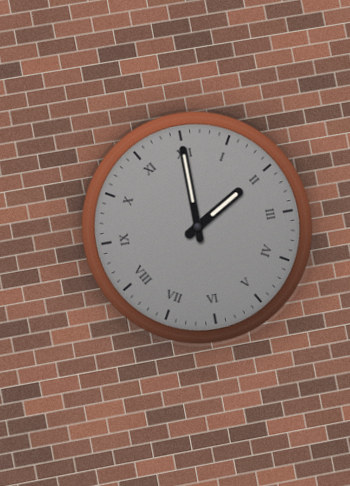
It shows 2,00
